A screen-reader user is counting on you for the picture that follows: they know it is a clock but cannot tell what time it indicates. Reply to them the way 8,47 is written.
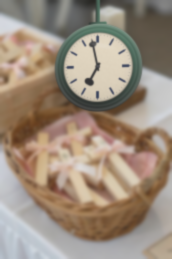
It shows 6,58
